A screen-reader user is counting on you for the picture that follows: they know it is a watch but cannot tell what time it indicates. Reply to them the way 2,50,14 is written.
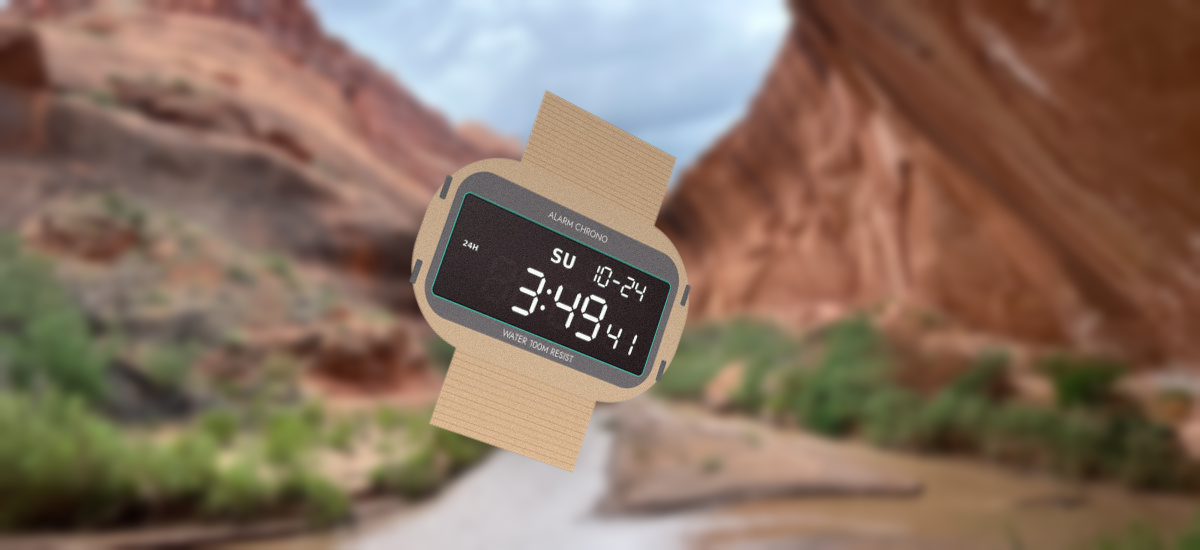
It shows 3,49,41
